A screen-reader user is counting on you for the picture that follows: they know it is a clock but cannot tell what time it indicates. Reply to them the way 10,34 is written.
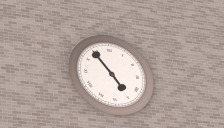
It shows 4,54
